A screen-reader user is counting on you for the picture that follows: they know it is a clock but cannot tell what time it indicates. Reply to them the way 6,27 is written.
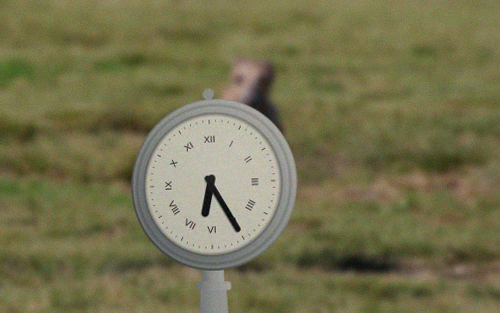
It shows 6,25
